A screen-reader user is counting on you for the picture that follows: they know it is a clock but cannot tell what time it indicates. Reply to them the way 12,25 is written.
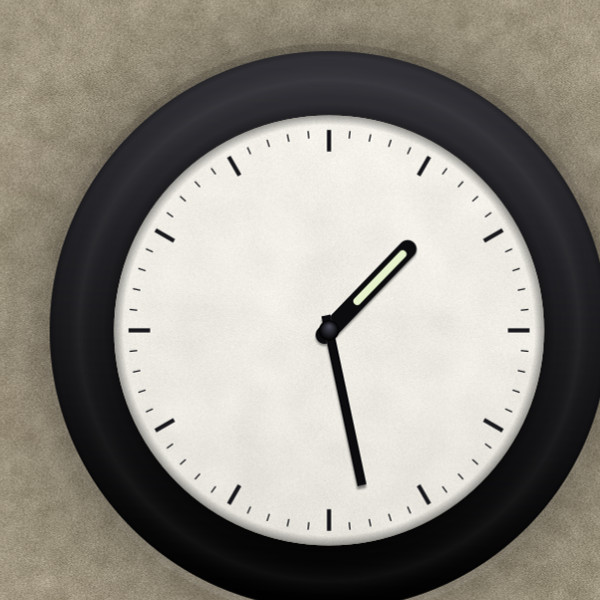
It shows 1,28
